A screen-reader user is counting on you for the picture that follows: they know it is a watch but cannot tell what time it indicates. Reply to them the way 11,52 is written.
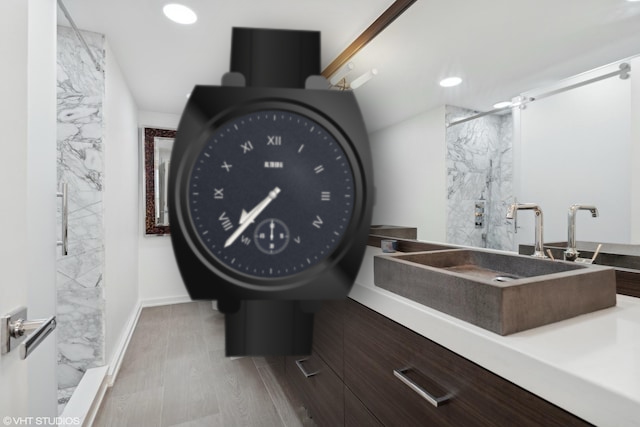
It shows 7,37
